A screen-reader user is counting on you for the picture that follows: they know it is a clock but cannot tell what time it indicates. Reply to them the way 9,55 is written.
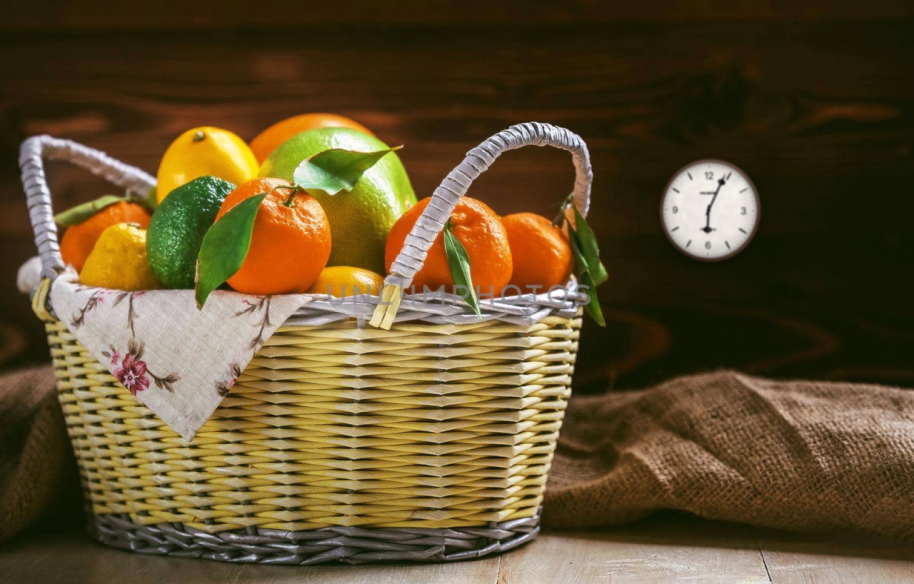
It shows 6,04
